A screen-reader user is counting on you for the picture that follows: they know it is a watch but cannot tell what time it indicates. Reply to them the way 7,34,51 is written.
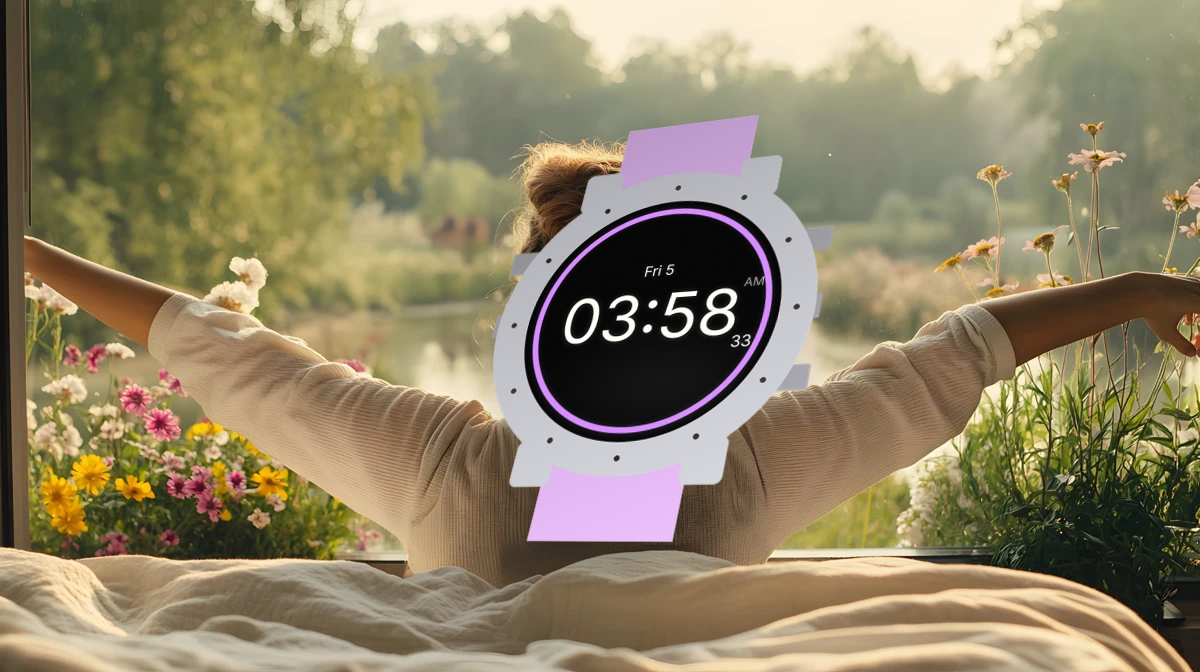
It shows 3,58,33
